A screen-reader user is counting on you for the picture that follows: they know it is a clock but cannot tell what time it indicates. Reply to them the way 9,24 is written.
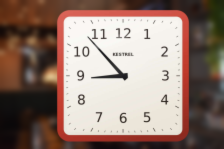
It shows 8,53
